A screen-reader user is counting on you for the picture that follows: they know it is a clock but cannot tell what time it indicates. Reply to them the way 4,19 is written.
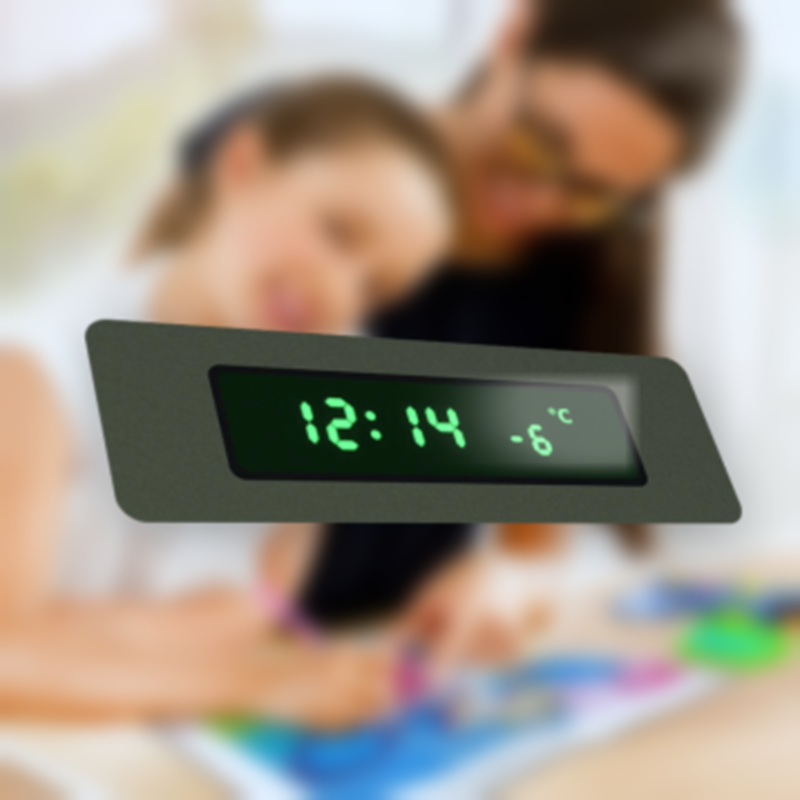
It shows 12,14
